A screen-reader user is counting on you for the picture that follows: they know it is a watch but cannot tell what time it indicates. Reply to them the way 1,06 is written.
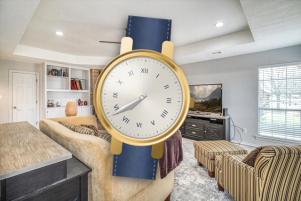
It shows 7,39
